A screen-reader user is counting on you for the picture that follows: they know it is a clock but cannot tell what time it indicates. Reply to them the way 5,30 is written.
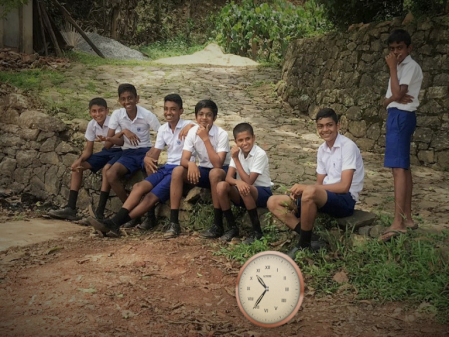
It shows 10,36
